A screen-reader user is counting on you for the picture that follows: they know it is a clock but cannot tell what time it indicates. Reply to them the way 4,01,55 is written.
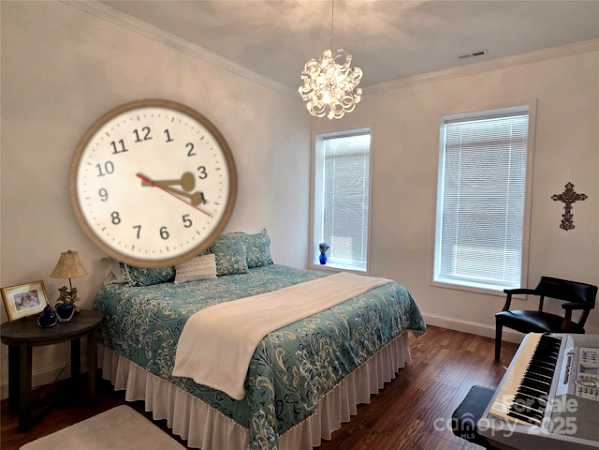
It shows 3,20,22
